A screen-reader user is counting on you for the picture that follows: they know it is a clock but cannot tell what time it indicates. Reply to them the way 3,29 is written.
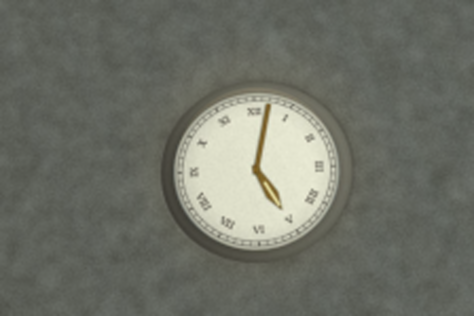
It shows 5,02
